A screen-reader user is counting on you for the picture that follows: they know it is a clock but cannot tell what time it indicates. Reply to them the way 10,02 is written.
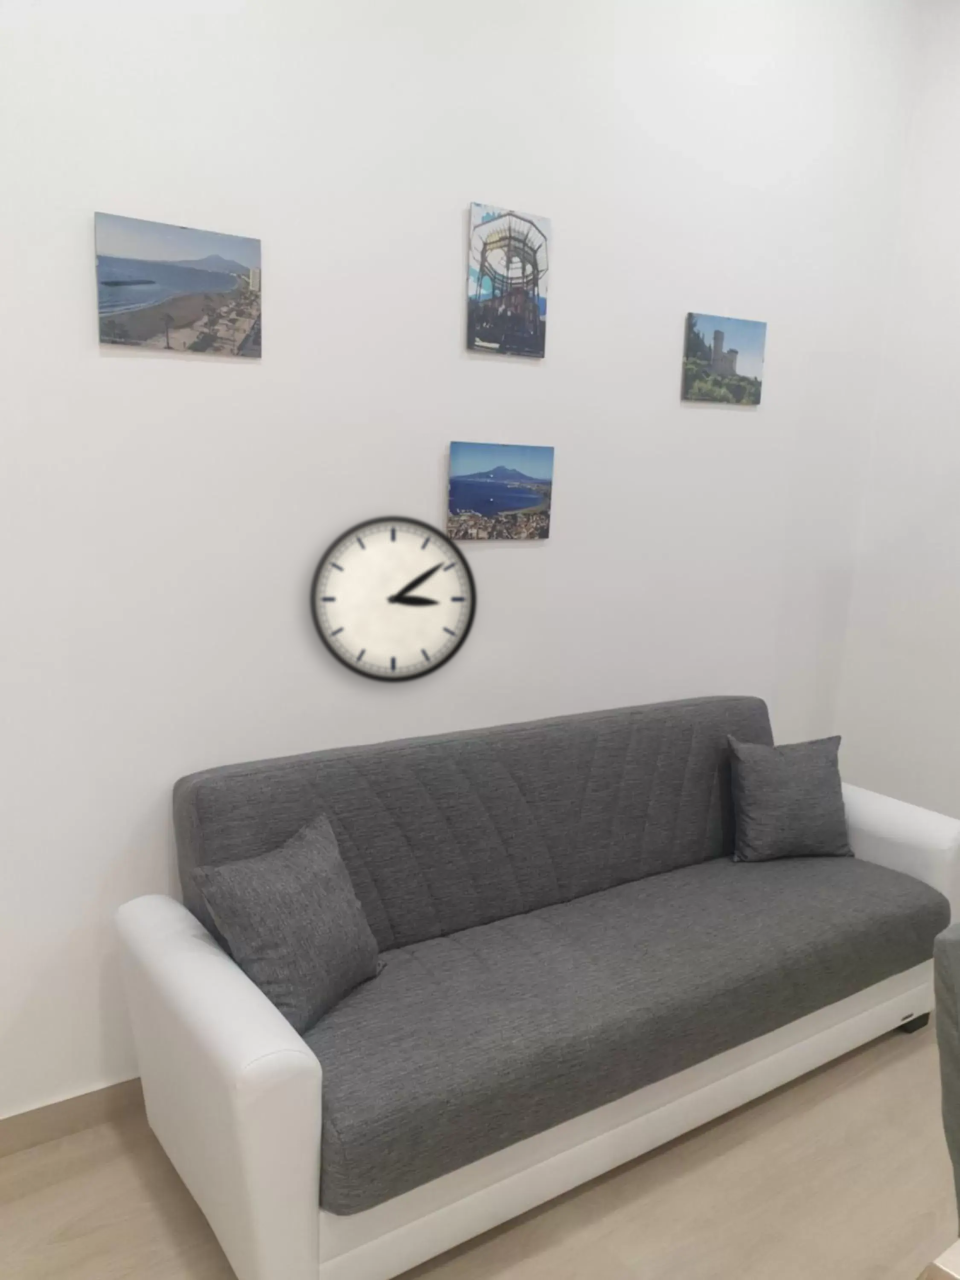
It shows 3,09
